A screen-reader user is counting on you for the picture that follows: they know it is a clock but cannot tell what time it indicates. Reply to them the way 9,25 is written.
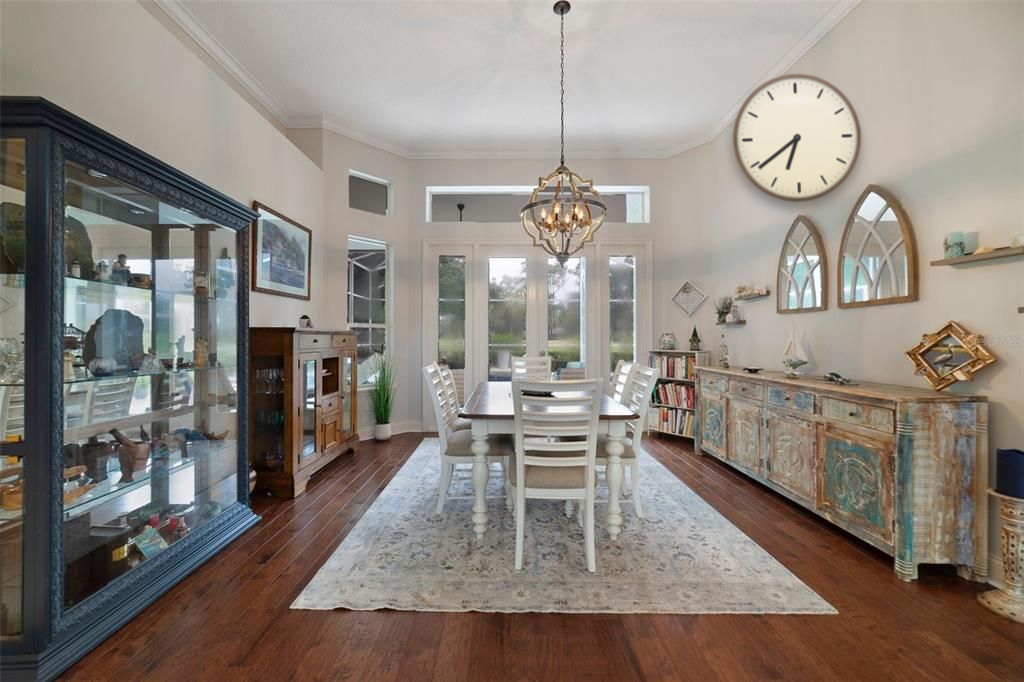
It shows 6,39
